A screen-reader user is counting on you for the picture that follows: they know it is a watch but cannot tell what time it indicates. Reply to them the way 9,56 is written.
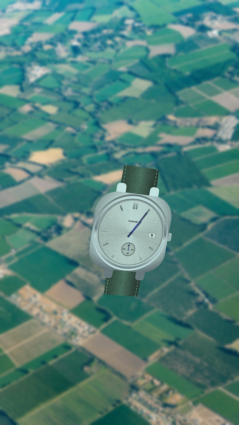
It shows 1,05
